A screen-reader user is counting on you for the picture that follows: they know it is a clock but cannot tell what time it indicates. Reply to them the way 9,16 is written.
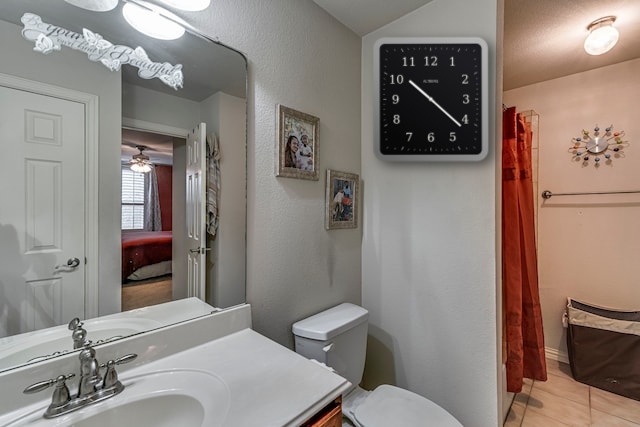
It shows 10,22
